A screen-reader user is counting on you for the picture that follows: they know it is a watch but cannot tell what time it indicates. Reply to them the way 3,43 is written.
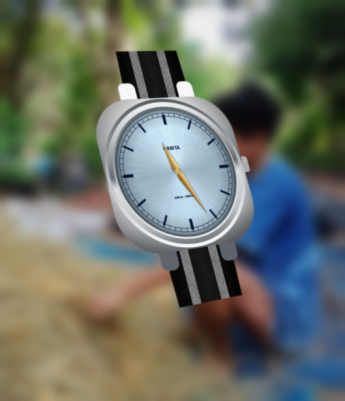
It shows 11,26
